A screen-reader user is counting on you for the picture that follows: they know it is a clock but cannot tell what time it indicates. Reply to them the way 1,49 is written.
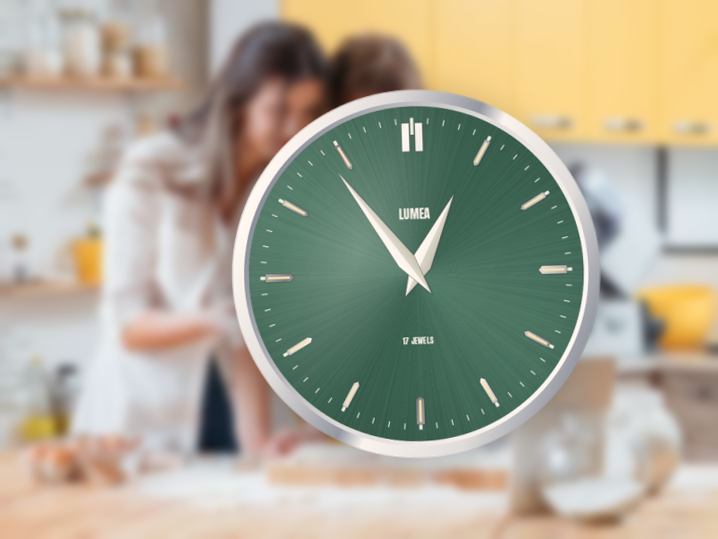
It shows 12,54
